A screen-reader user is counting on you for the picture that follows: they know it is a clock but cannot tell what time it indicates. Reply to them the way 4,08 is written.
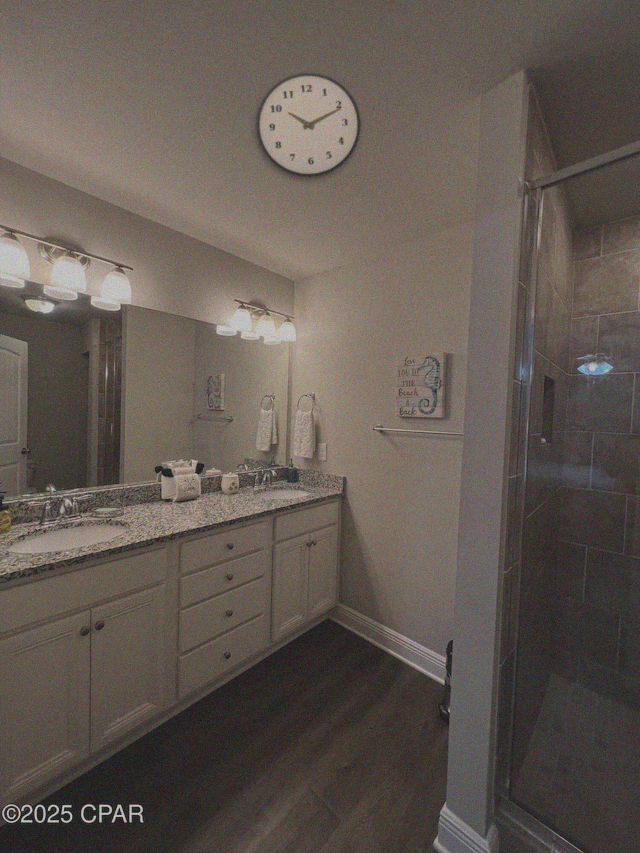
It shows 10,11
